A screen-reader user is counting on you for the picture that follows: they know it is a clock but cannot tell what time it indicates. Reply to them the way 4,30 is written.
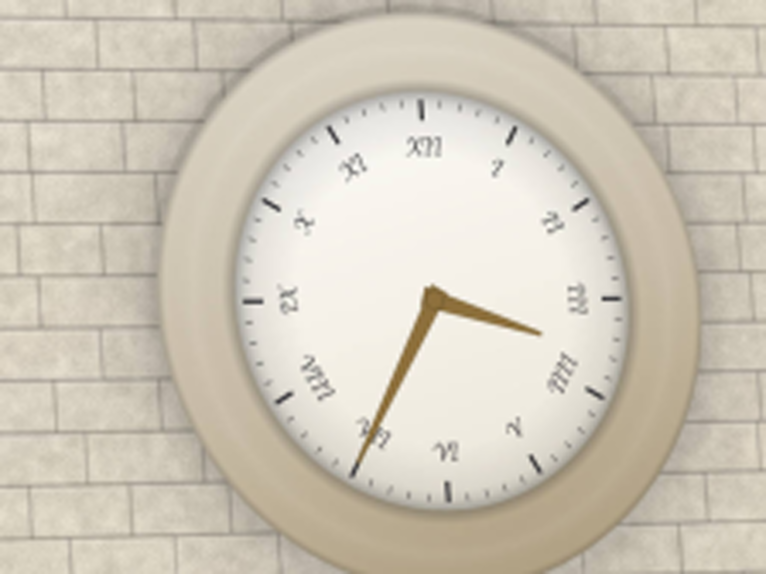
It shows 3,35
